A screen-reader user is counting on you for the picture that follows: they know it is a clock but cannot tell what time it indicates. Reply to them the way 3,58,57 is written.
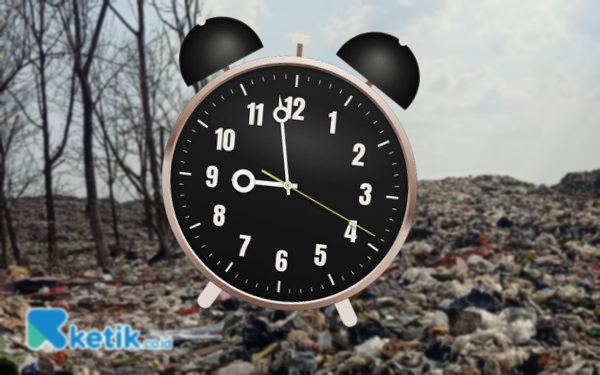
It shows 8,58,19
